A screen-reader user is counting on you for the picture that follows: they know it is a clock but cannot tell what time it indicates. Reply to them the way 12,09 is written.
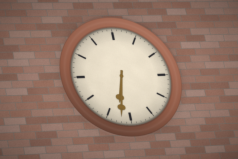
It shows 6,32
